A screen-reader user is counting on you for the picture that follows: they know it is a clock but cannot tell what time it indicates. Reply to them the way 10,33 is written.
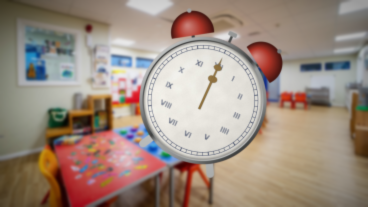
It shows 12,00
